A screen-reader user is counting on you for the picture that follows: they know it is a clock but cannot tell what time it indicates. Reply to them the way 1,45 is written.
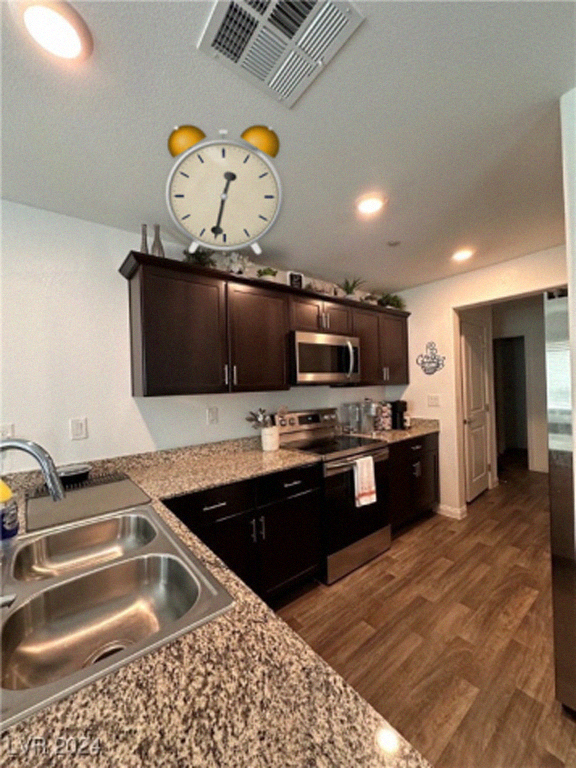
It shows 12,32
